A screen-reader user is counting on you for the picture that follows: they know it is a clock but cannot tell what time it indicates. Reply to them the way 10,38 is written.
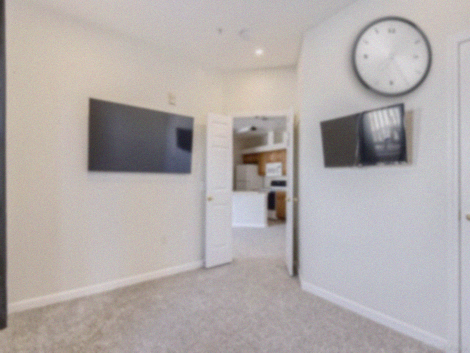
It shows 7,25
